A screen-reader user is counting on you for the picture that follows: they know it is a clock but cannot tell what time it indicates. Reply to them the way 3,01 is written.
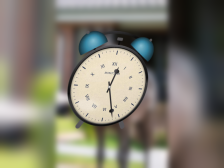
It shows 12,27
